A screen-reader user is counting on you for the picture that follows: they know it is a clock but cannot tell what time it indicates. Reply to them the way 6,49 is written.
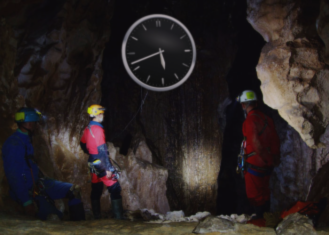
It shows 5,42
